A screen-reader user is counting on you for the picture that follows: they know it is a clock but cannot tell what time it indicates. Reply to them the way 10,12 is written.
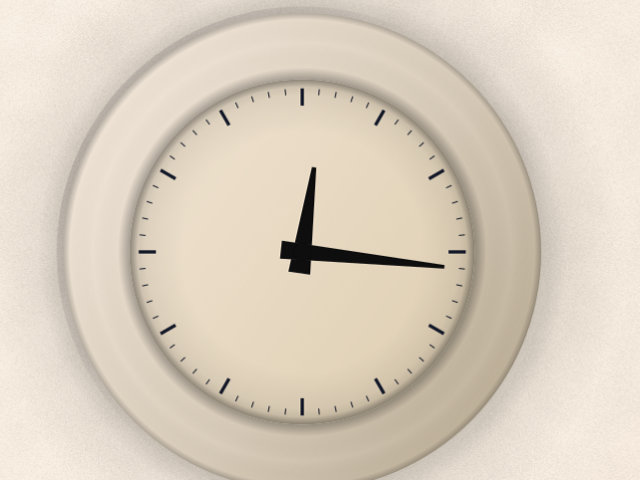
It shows 12,16
